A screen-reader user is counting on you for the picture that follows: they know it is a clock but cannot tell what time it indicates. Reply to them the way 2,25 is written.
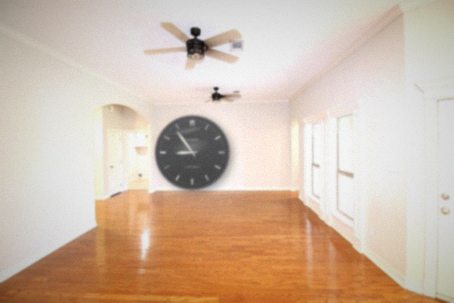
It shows 8,54
